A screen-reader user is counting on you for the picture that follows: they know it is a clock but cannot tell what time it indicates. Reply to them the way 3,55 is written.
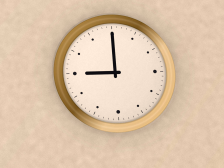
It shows 9,00
